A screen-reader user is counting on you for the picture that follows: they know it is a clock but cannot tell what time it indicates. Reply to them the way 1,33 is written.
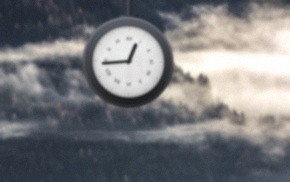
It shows 12,44
